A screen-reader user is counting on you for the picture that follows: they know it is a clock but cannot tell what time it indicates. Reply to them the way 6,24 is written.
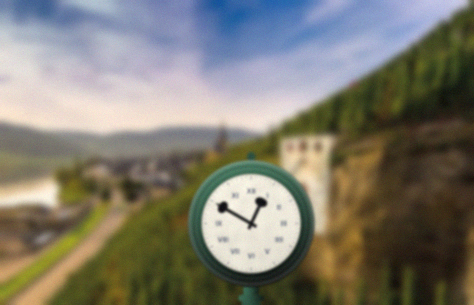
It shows 12,50
